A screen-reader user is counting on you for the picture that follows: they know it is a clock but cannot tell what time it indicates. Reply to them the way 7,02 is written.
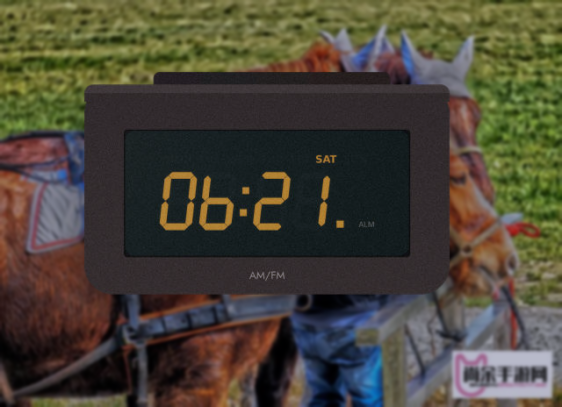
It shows 6,21
